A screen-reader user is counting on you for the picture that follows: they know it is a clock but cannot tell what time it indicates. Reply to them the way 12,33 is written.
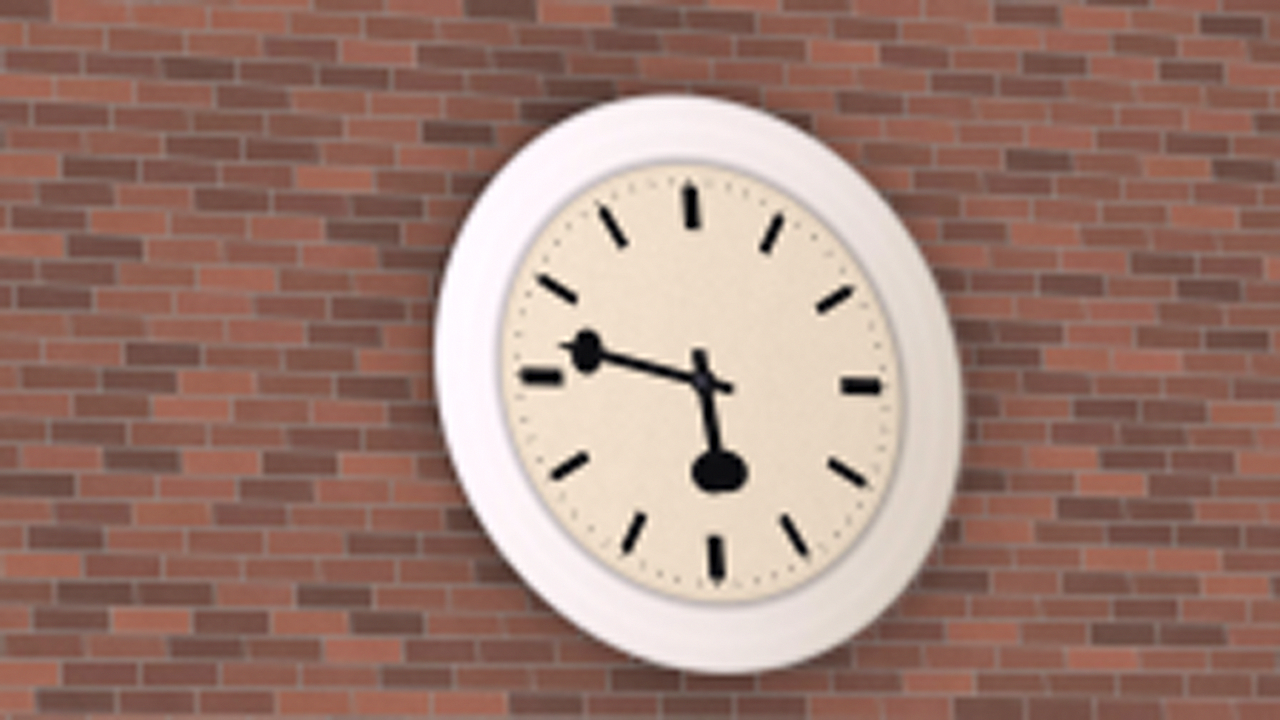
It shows 5,47
